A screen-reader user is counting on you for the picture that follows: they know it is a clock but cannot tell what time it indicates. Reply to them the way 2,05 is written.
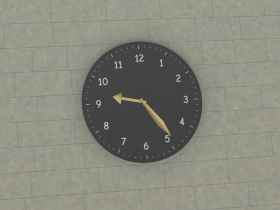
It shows 9,24
